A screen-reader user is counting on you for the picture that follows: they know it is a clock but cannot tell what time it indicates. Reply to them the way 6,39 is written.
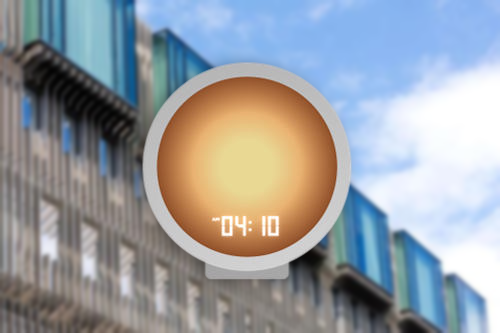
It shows 4,10
